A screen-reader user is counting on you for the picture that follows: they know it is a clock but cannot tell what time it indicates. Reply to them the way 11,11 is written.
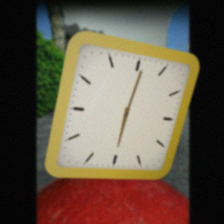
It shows 6,01
